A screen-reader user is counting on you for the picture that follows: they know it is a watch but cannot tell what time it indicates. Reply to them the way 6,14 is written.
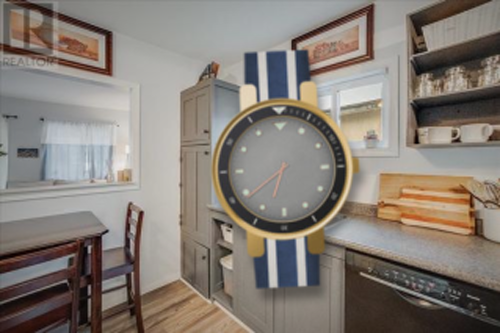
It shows 6,39
